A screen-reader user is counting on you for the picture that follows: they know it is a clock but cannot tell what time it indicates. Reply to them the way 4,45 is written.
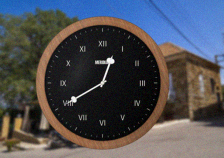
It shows 12,40
